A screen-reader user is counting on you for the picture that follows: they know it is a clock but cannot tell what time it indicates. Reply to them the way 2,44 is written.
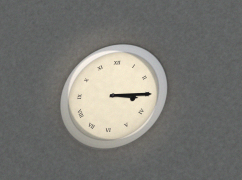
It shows 3,15
